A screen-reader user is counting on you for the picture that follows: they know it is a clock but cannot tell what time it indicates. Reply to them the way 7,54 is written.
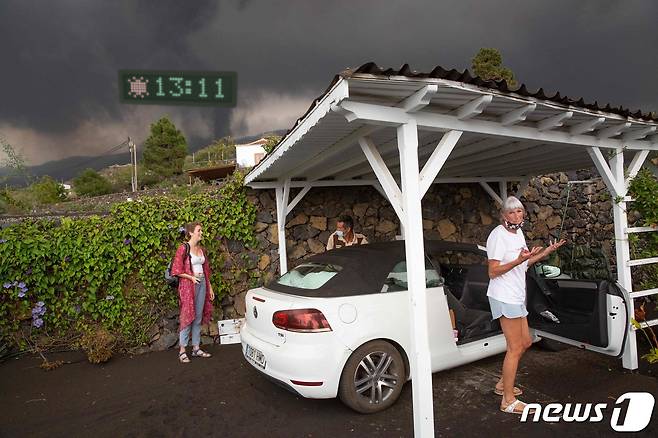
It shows 13,11
